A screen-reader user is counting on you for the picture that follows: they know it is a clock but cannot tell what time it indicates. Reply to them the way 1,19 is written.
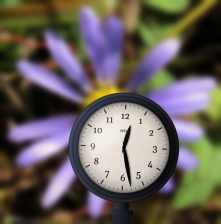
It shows 12,28
